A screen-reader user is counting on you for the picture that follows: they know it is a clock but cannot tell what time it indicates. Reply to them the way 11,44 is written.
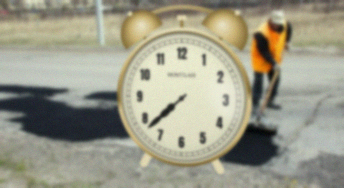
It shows 7,38
